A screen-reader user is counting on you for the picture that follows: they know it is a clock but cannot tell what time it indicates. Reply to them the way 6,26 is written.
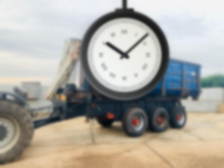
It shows 10,08
